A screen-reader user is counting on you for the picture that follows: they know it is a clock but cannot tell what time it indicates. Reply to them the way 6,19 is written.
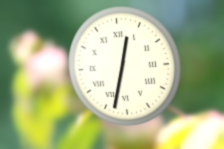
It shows 12,33
